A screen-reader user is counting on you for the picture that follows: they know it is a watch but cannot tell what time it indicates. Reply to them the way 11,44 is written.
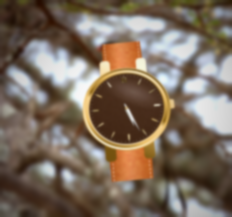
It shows 5,26
